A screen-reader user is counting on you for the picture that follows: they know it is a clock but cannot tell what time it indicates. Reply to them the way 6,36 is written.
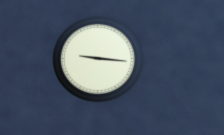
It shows 9,16
